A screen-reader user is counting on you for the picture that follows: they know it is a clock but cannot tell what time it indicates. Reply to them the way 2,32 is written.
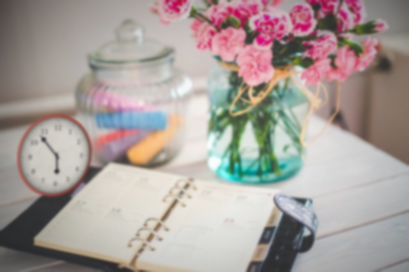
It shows 5,53
